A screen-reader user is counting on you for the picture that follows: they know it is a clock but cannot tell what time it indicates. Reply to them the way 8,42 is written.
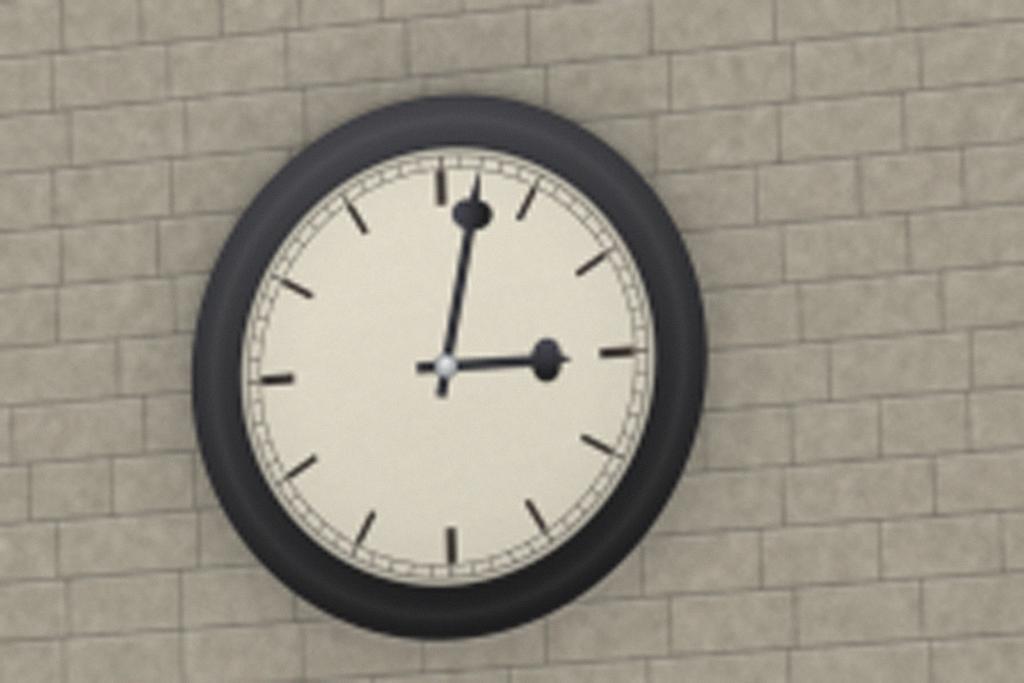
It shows 3,02
